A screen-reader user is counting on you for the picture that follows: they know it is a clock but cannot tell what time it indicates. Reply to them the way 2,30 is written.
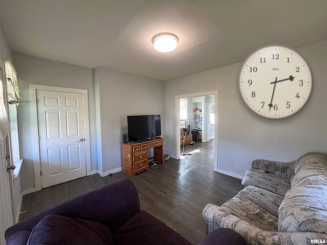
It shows 2,32
